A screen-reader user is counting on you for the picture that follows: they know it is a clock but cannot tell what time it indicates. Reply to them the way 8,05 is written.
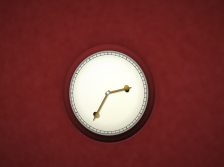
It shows 2,35
